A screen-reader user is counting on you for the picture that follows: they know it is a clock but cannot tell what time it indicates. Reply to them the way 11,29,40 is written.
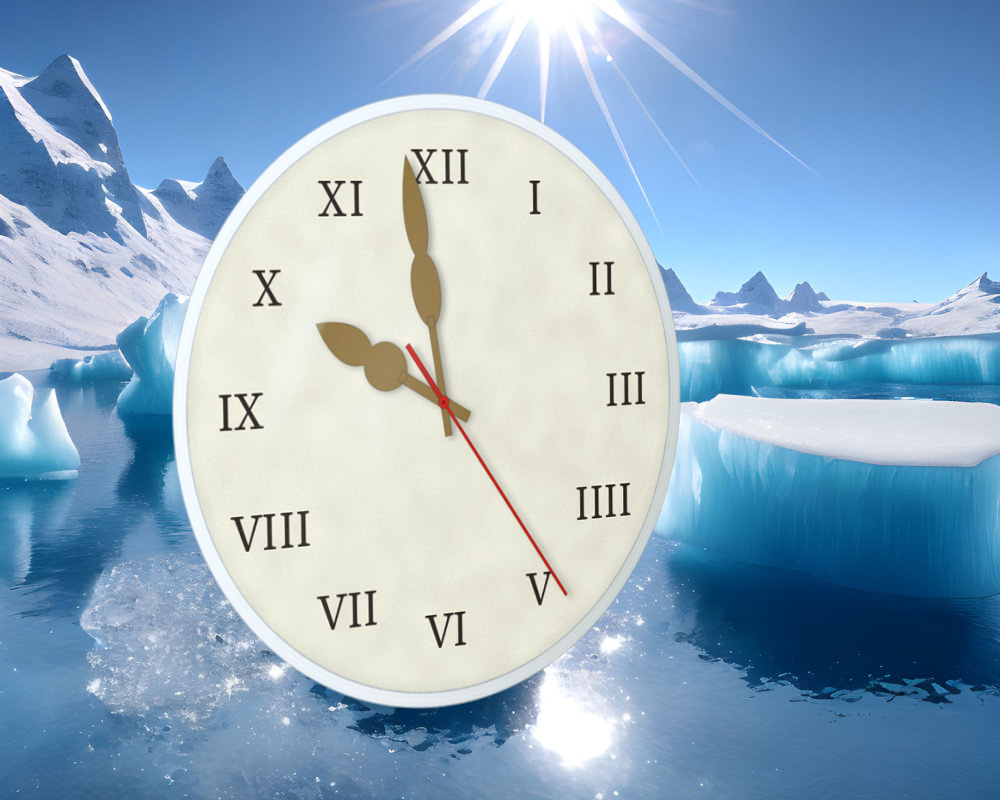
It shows 9,58,24
